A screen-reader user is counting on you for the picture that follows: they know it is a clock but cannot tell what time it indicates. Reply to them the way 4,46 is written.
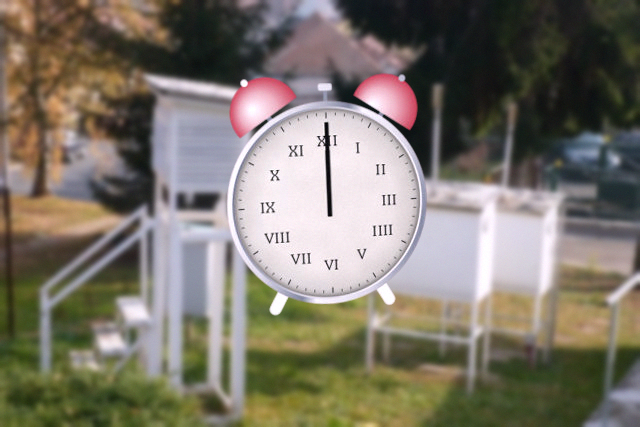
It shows 12,00
